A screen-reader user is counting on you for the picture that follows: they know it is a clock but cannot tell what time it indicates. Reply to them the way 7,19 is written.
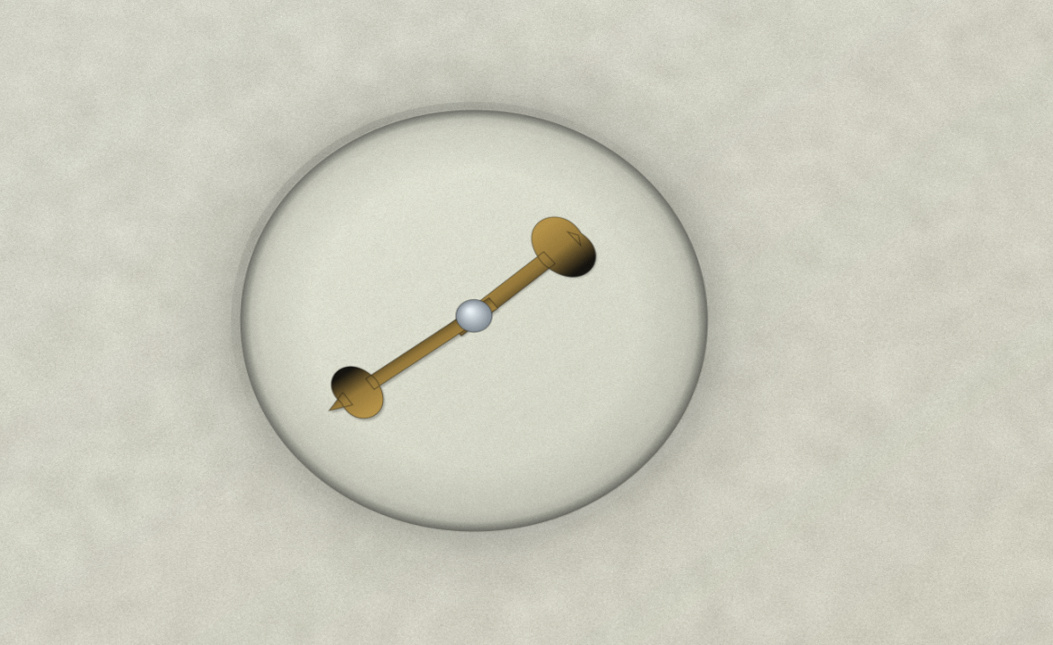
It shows 1,39
